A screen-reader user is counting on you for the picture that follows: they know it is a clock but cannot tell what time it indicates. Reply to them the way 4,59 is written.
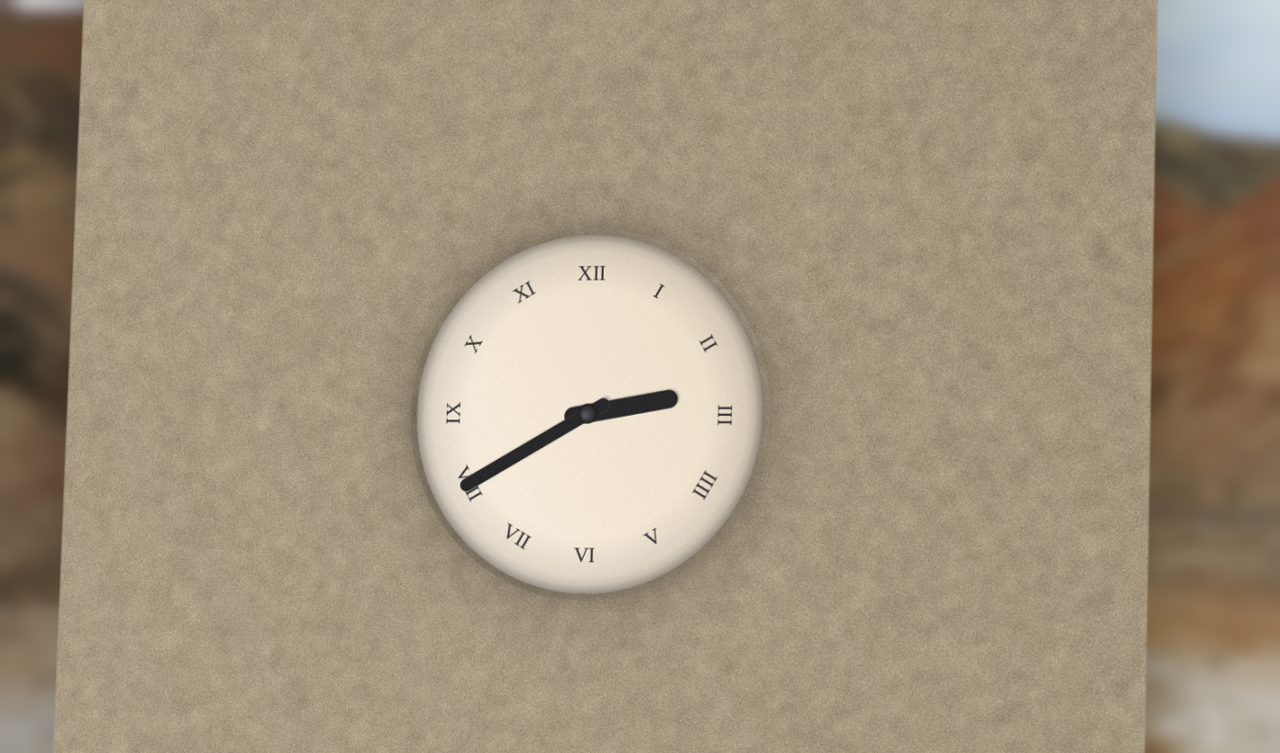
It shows 2,40
